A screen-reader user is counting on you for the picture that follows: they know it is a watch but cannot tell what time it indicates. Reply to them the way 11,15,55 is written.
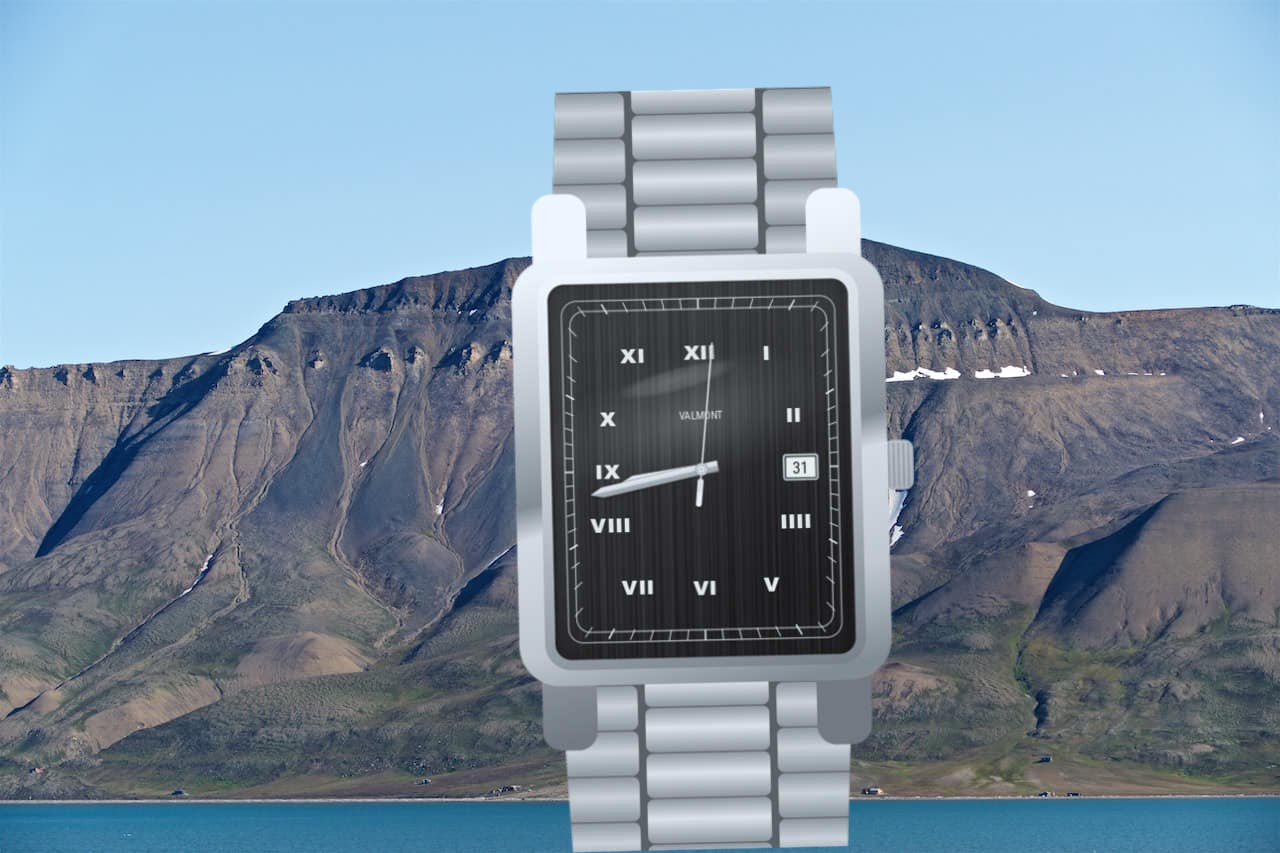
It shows 8,43,01
